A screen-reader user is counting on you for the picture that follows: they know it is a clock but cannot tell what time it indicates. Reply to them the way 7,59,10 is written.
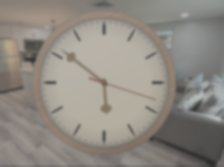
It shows 5,51,18
